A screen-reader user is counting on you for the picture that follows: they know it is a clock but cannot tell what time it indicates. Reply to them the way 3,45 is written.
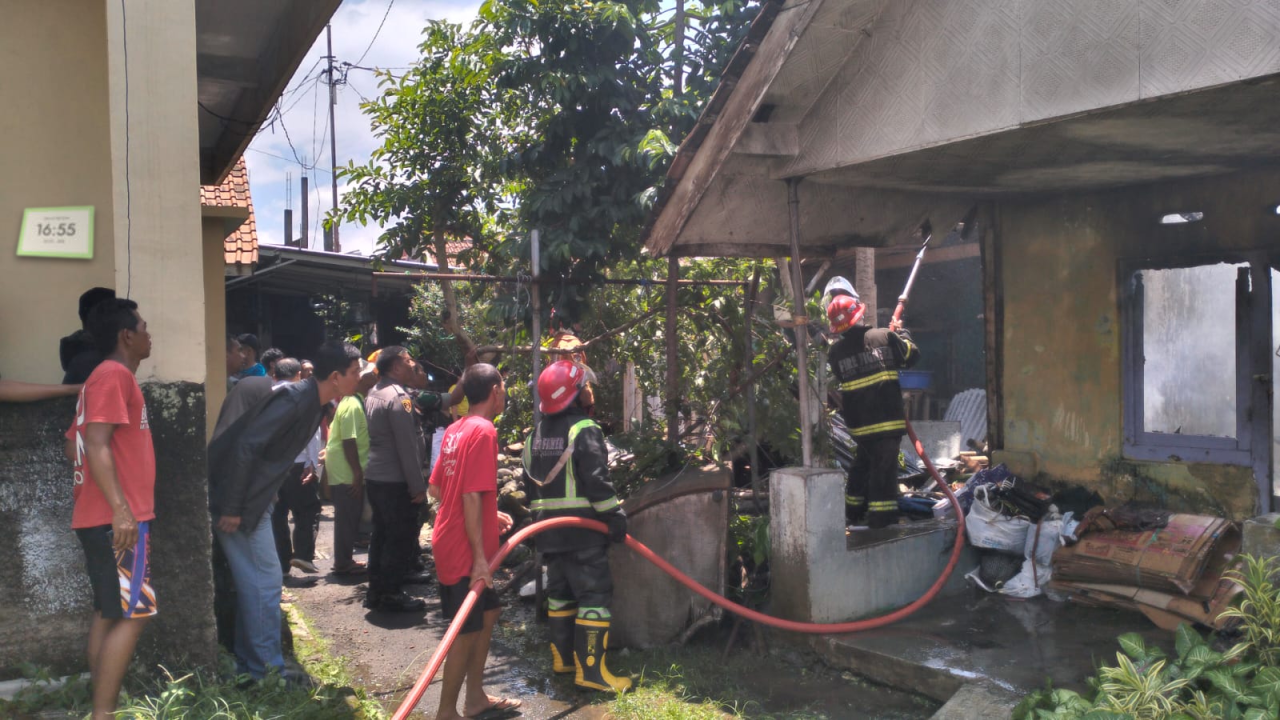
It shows 16,55
